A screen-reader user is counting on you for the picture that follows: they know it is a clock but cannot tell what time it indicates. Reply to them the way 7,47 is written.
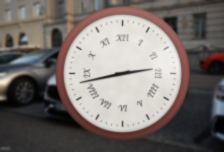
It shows 2,43
